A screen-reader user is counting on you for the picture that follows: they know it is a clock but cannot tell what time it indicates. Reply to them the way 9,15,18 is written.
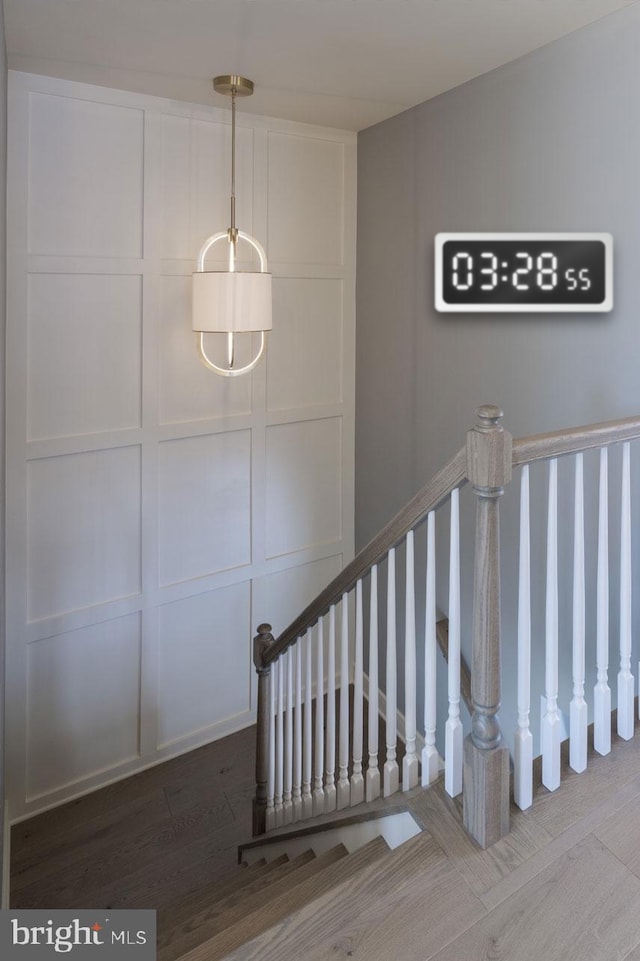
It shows 3,28,55
